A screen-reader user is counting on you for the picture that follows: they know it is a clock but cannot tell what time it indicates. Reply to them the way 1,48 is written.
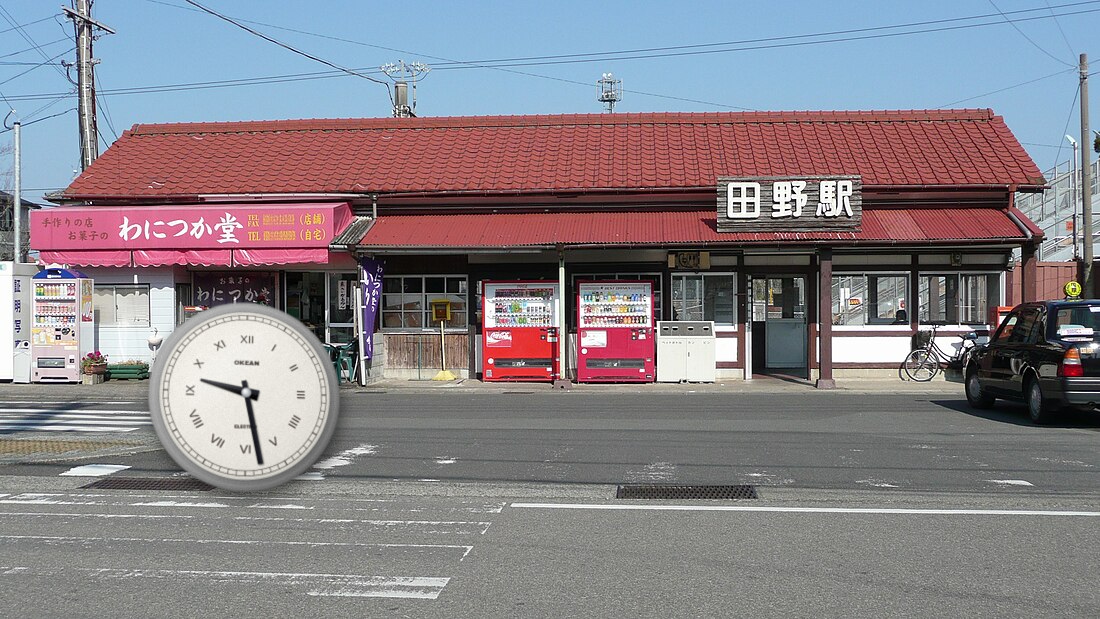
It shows 9,28
